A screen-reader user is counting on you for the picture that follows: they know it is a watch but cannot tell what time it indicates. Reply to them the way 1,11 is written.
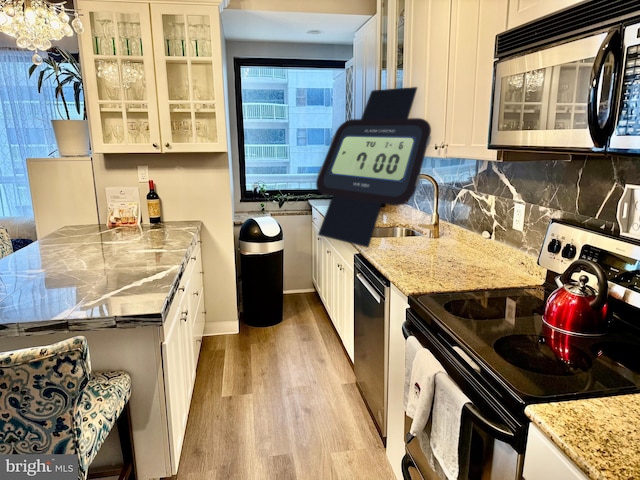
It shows 7,00
